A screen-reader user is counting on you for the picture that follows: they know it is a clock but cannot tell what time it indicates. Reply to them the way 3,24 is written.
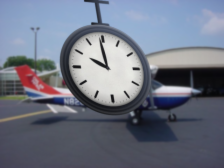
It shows 9,59
